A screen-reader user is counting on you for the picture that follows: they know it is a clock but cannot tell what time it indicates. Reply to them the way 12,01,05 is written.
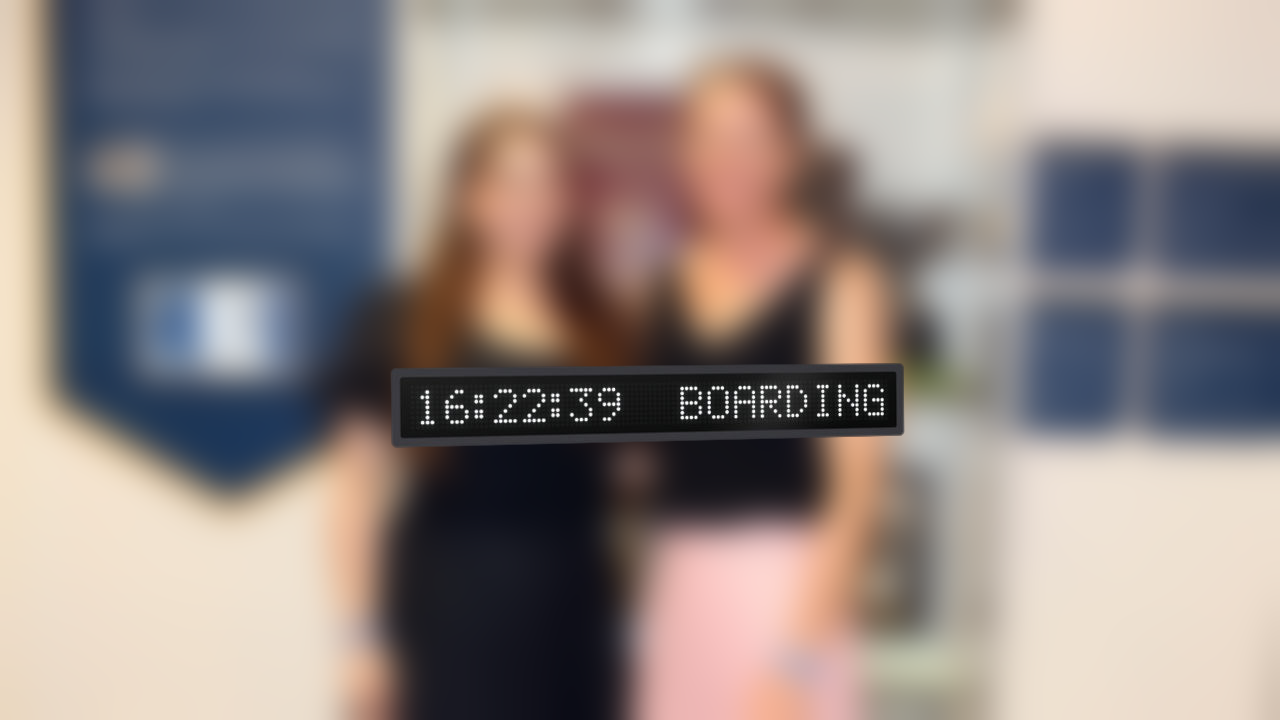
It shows 16,22,39
